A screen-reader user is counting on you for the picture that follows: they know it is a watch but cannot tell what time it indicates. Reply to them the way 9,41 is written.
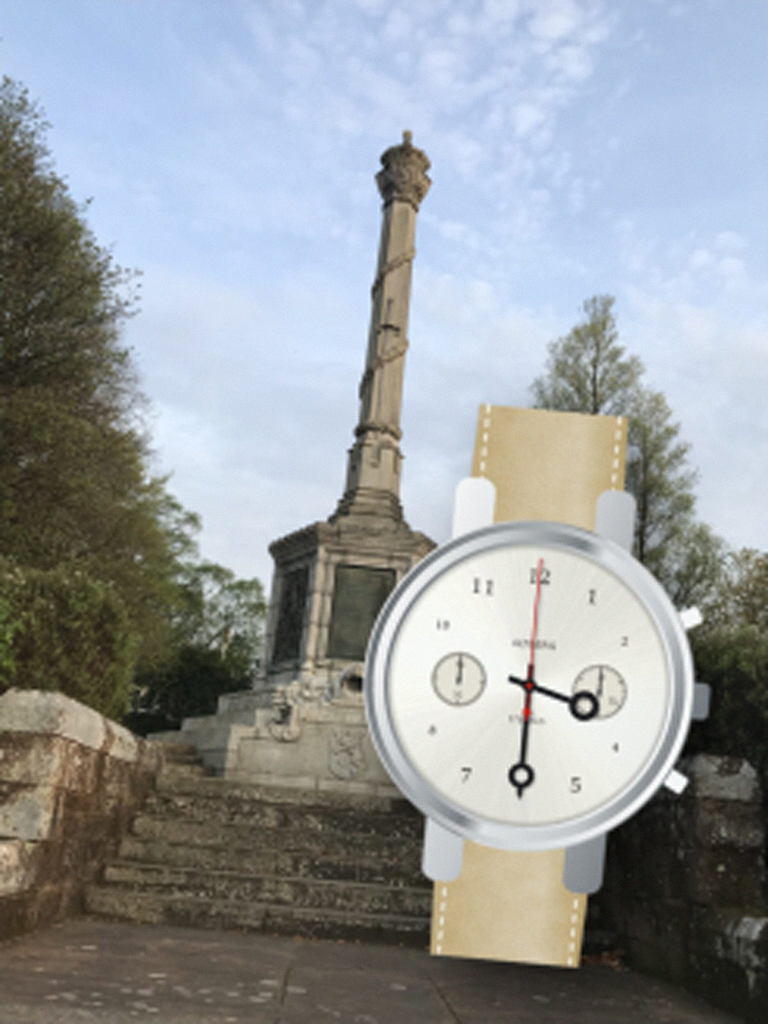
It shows 3,30
